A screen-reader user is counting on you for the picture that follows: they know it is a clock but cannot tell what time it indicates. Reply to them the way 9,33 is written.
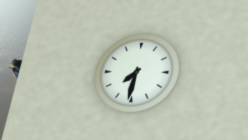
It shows 7,31
